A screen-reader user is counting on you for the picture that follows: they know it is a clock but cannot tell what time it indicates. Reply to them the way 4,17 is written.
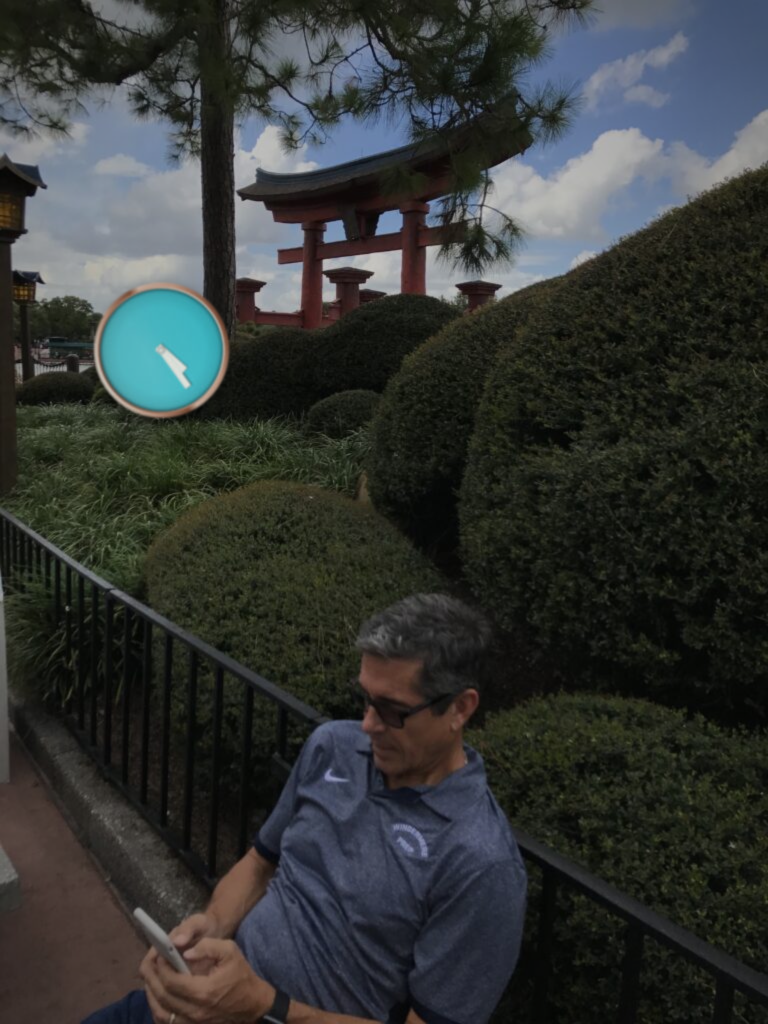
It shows 4,24
